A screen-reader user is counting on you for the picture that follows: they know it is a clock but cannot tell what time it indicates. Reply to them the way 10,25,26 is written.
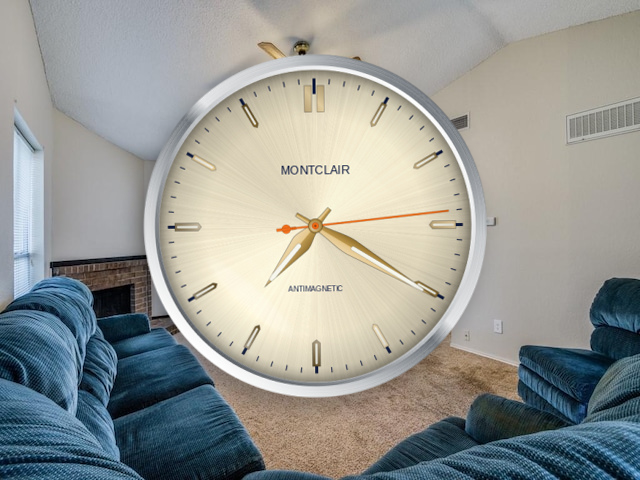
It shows 7,20,14
